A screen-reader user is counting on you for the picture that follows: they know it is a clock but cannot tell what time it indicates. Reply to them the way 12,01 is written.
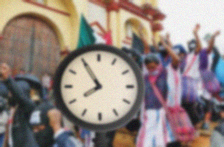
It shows 7,55
